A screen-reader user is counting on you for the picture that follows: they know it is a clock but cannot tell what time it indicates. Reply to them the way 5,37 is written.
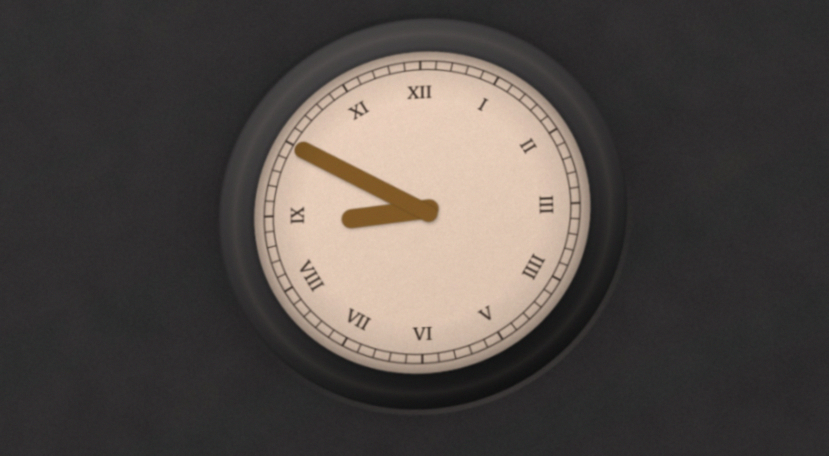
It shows 8,50
